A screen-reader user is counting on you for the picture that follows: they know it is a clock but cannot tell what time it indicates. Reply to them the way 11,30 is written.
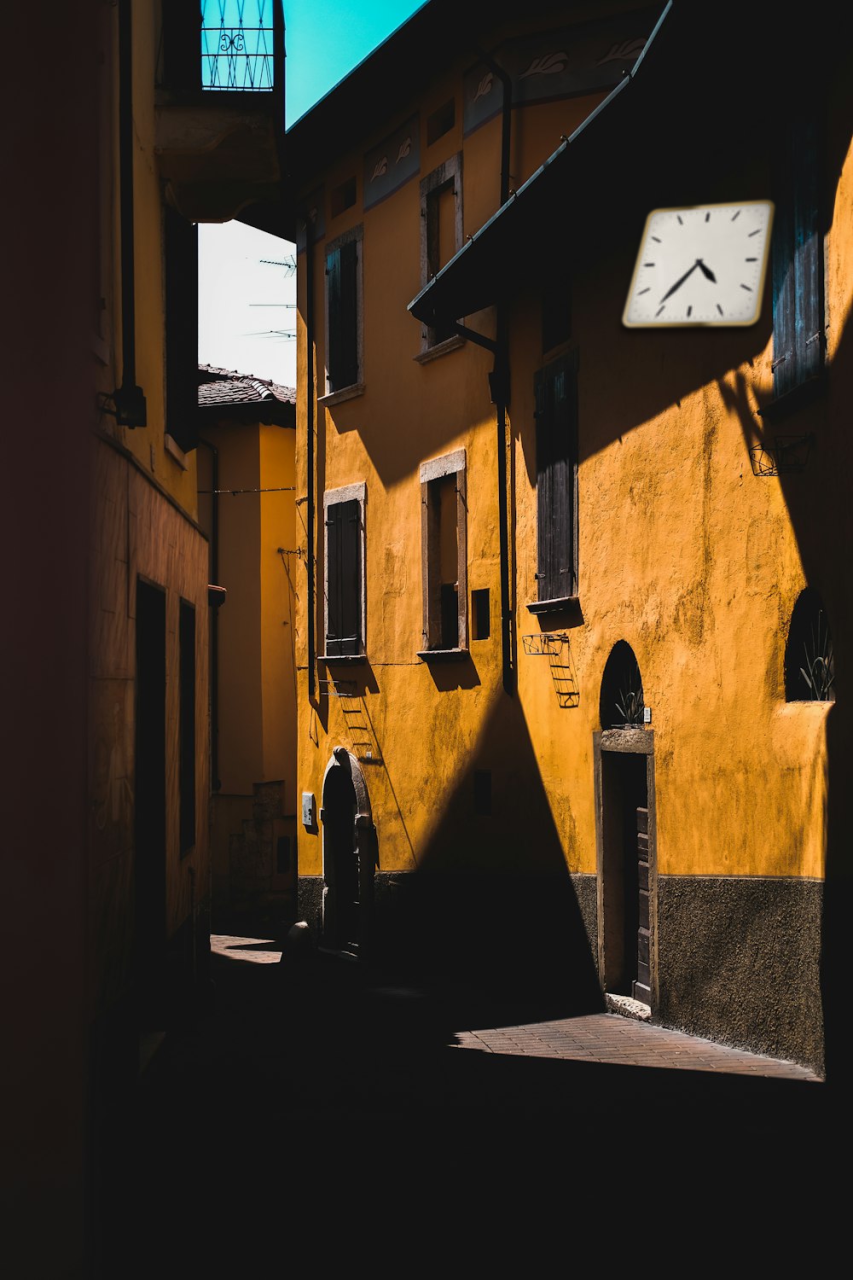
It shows 4,36
